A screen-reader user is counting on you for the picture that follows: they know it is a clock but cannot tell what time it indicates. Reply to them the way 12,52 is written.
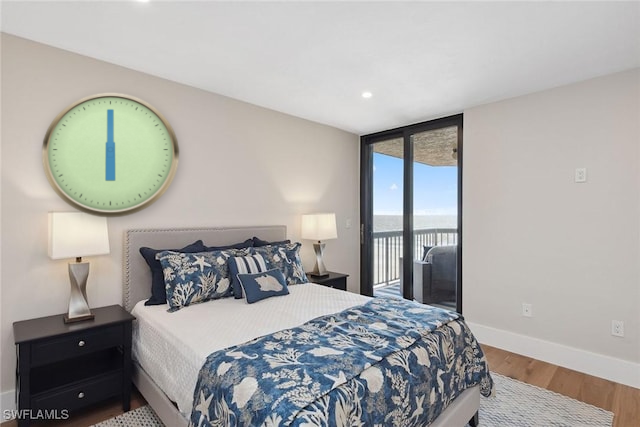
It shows 6,00
